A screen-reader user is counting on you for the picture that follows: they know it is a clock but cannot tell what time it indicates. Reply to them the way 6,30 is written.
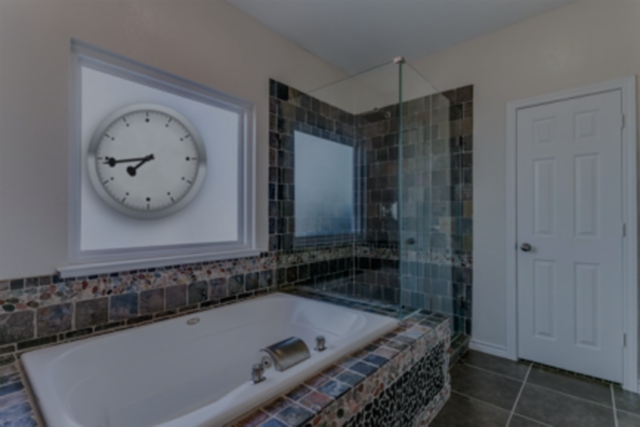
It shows 7,44
